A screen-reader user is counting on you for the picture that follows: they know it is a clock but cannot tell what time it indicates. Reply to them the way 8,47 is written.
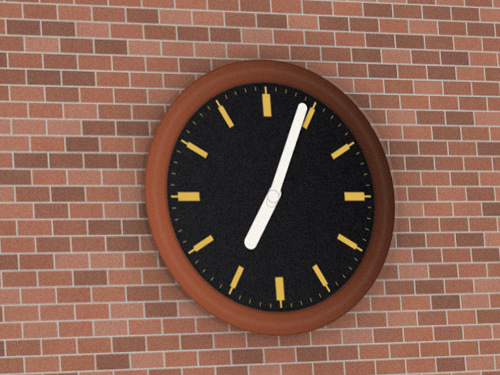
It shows 7,04
